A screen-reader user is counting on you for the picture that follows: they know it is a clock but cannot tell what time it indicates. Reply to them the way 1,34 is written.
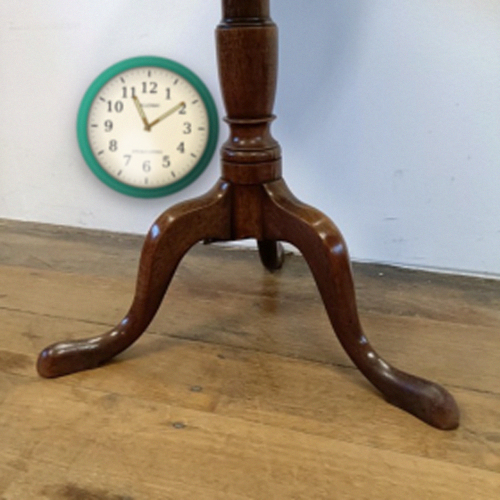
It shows 11,09
